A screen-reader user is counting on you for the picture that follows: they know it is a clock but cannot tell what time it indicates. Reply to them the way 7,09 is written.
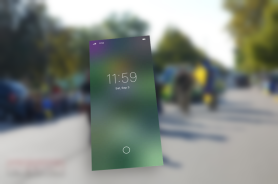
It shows 11,59
